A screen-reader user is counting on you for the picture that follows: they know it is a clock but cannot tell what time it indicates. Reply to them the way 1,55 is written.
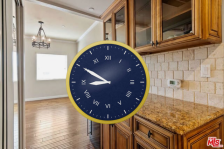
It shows 8,50
